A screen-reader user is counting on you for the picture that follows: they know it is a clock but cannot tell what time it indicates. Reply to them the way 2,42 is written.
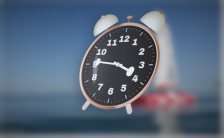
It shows 3,46
